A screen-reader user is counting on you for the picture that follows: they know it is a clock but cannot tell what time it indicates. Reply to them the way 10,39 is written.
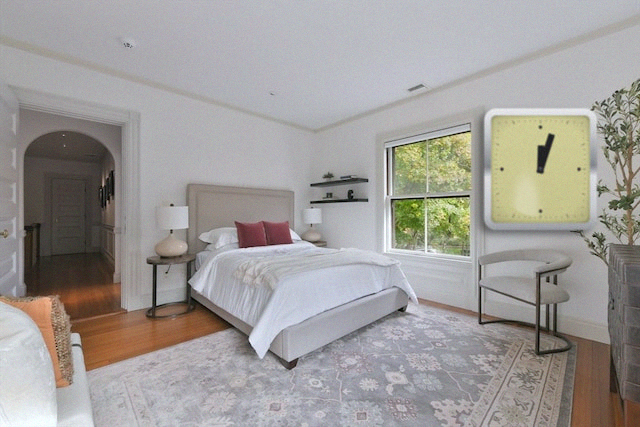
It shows 12,03
